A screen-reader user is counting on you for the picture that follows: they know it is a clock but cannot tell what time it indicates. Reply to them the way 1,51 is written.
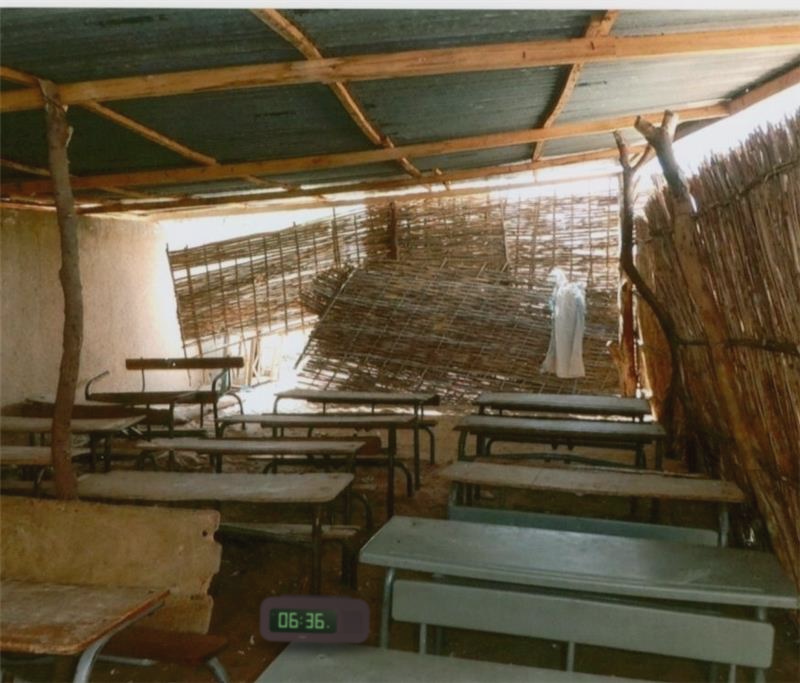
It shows 6,36
